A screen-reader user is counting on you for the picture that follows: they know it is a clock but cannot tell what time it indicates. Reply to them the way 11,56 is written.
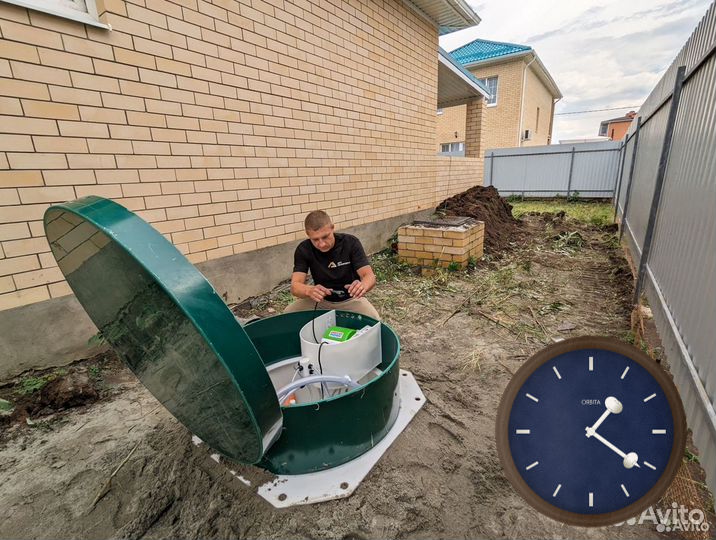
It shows 1,21
